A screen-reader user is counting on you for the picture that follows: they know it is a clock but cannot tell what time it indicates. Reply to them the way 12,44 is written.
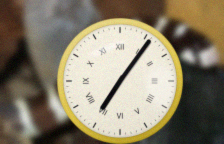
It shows 7,06
